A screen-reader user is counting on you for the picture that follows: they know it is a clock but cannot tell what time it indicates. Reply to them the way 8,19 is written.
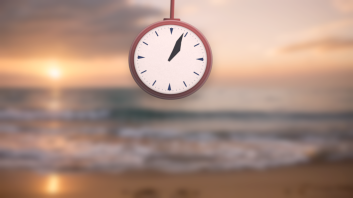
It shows 1,04
